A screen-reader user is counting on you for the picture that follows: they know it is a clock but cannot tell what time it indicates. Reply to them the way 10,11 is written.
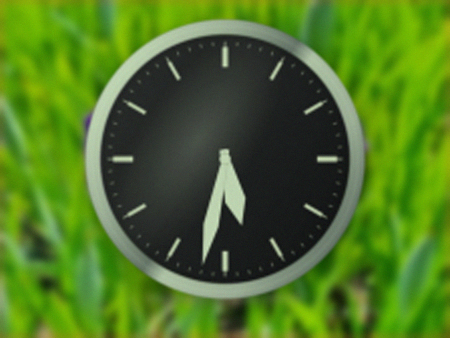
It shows 5,32
